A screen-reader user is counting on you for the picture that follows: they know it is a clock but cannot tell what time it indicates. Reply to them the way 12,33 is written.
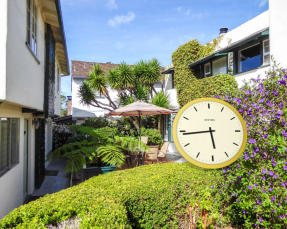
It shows 5,44
